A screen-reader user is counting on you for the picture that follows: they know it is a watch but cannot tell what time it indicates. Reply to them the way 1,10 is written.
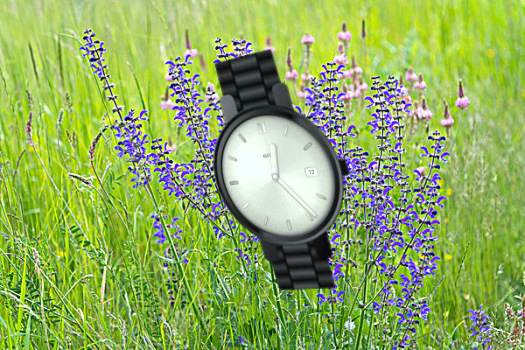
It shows 12,24
